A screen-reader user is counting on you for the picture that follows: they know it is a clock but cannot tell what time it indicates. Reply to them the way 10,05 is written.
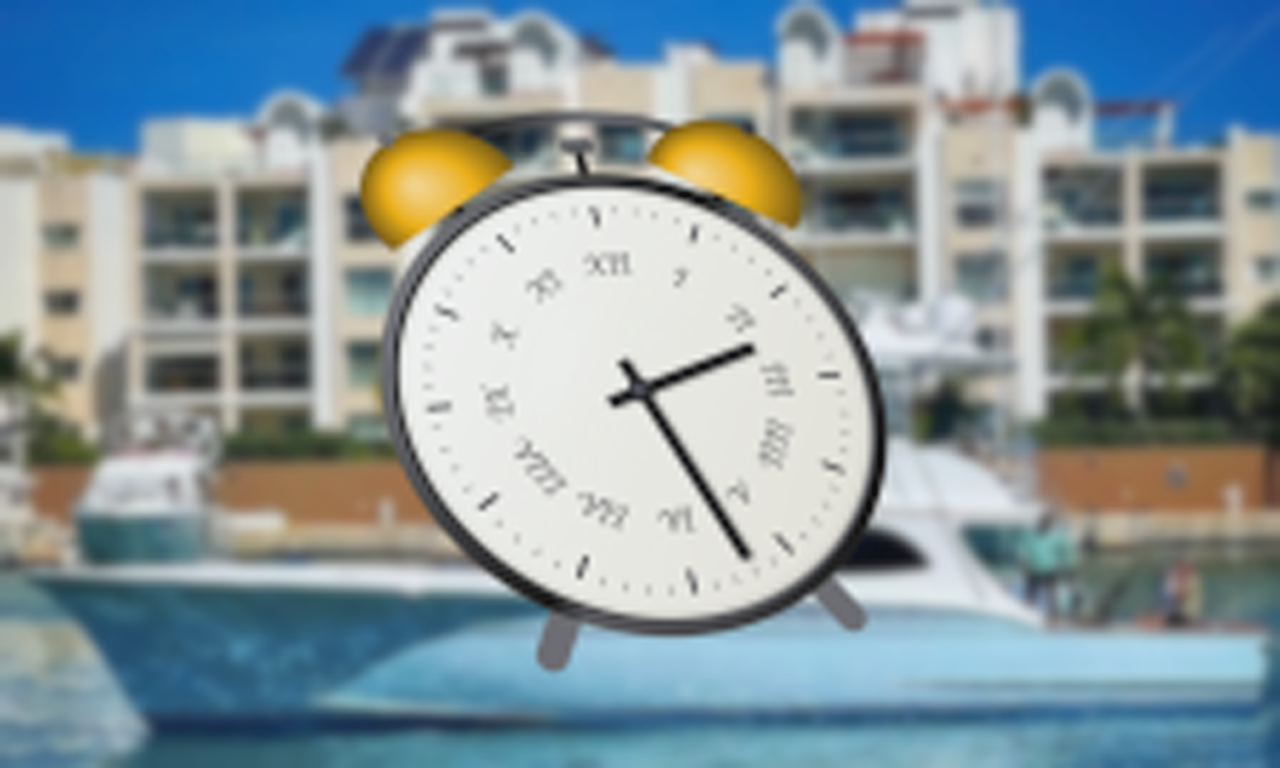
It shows 2,27
